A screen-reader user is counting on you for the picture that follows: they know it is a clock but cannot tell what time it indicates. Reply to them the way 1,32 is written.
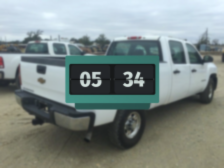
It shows 5,34
